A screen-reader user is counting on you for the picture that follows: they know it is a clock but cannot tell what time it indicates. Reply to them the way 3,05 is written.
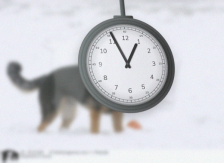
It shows 12,56
